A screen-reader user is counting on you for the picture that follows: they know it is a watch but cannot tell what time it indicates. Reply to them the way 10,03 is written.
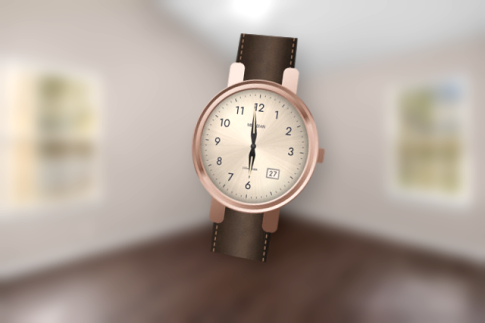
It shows 5,59
